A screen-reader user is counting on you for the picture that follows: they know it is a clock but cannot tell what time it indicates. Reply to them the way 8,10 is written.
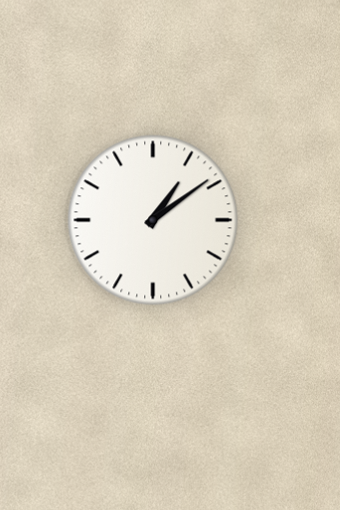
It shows 1,09
